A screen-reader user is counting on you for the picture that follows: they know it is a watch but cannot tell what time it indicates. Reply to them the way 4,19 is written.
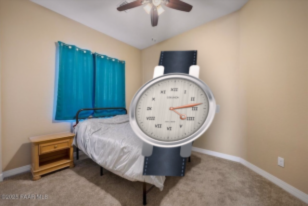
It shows 4,13
